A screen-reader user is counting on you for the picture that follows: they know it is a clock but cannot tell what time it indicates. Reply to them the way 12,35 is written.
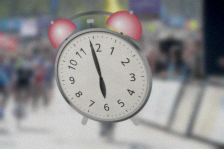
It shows 5,59
